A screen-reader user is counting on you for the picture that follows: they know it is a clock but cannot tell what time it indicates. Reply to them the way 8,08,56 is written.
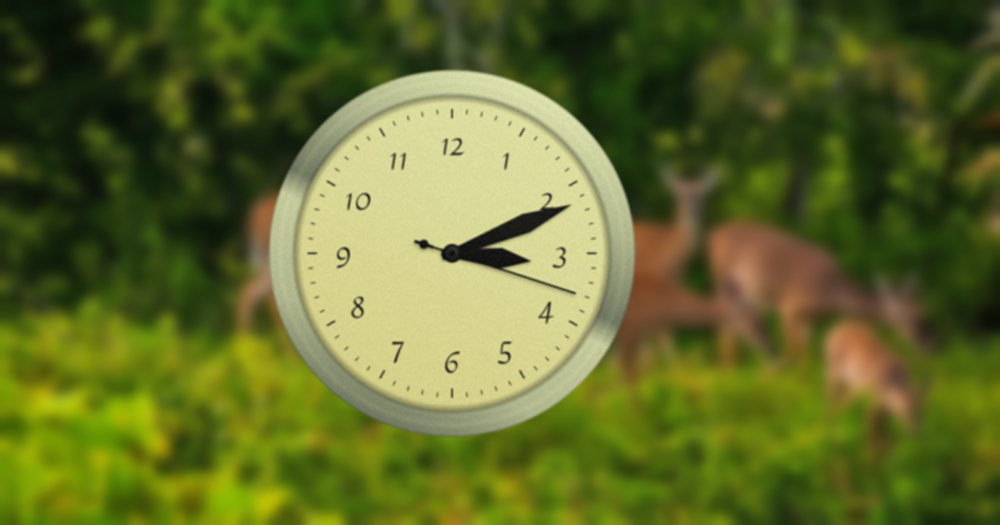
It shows 3,11,18
